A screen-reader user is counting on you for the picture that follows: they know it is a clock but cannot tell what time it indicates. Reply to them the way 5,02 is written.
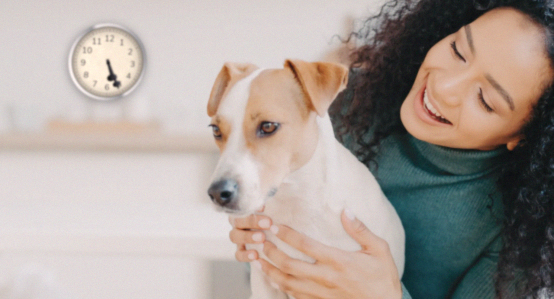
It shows 5,26
